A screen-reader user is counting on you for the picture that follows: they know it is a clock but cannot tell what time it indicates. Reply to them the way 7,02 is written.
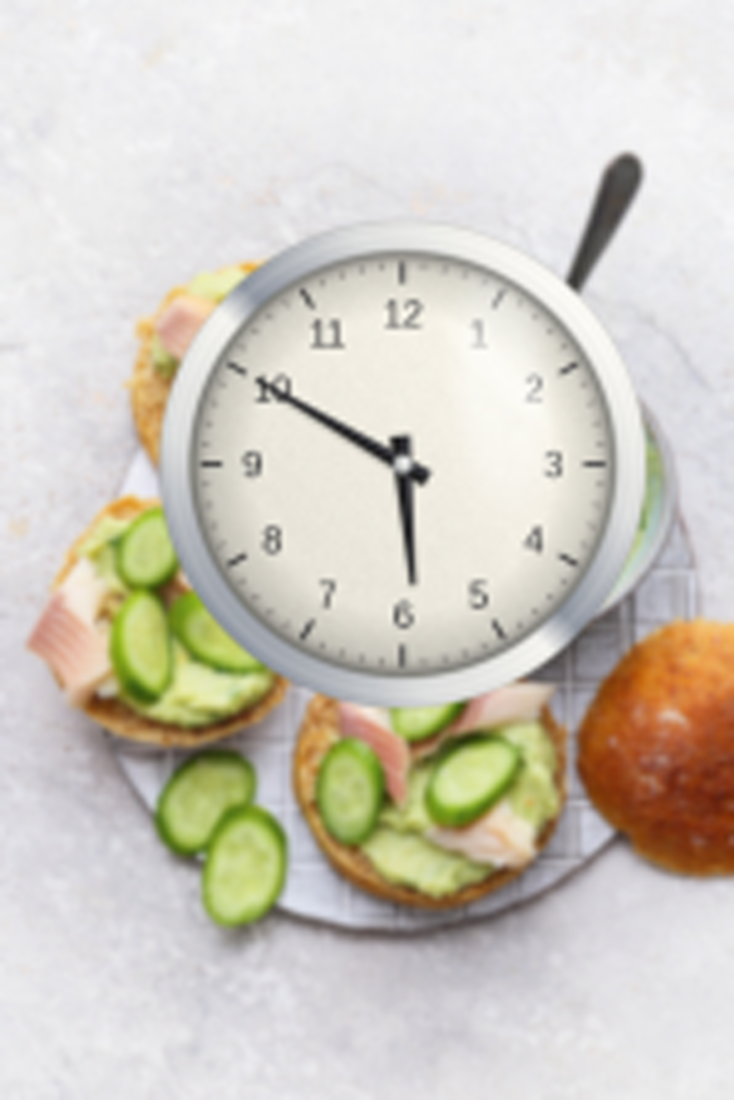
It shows 5,50
